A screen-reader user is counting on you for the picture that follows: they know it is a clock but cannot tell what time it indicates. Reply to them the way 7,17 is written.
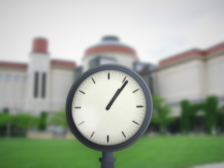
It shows 1,06
